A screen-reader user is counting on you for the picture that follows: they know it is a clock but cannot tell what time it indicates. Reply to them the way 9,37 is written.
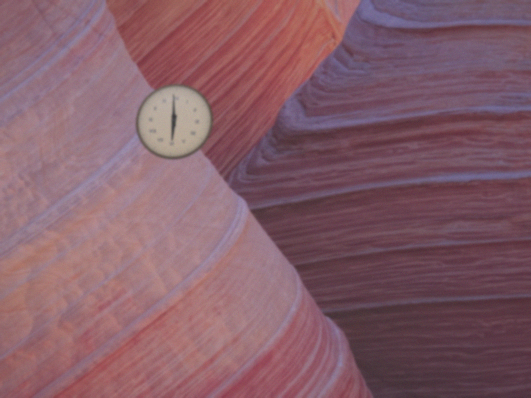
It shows 5,59
